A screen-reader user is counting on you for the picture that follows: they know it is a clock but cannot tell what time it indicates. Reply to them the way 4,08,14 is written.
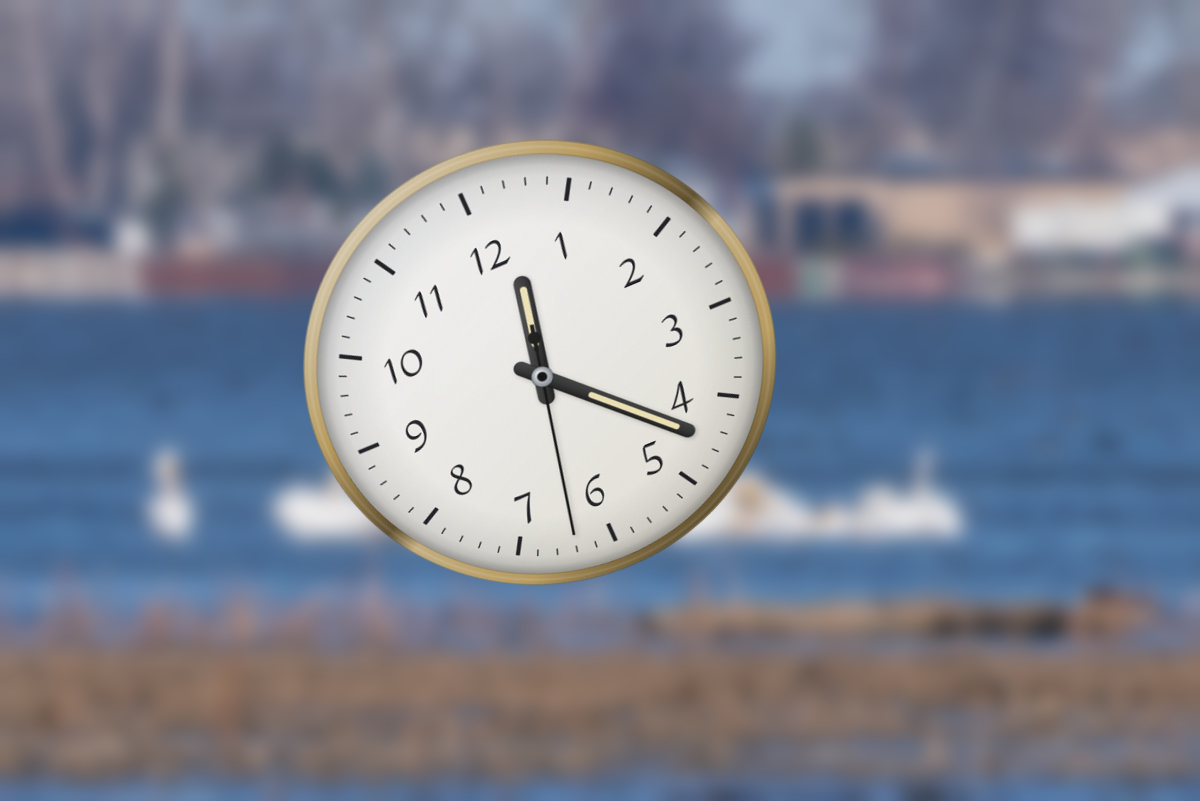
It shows 12,22,32
